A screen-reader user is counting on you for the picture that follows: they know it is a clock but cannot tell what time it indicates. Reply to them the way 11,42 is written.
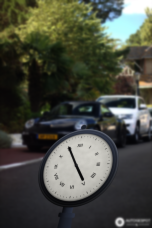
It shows 4,55
